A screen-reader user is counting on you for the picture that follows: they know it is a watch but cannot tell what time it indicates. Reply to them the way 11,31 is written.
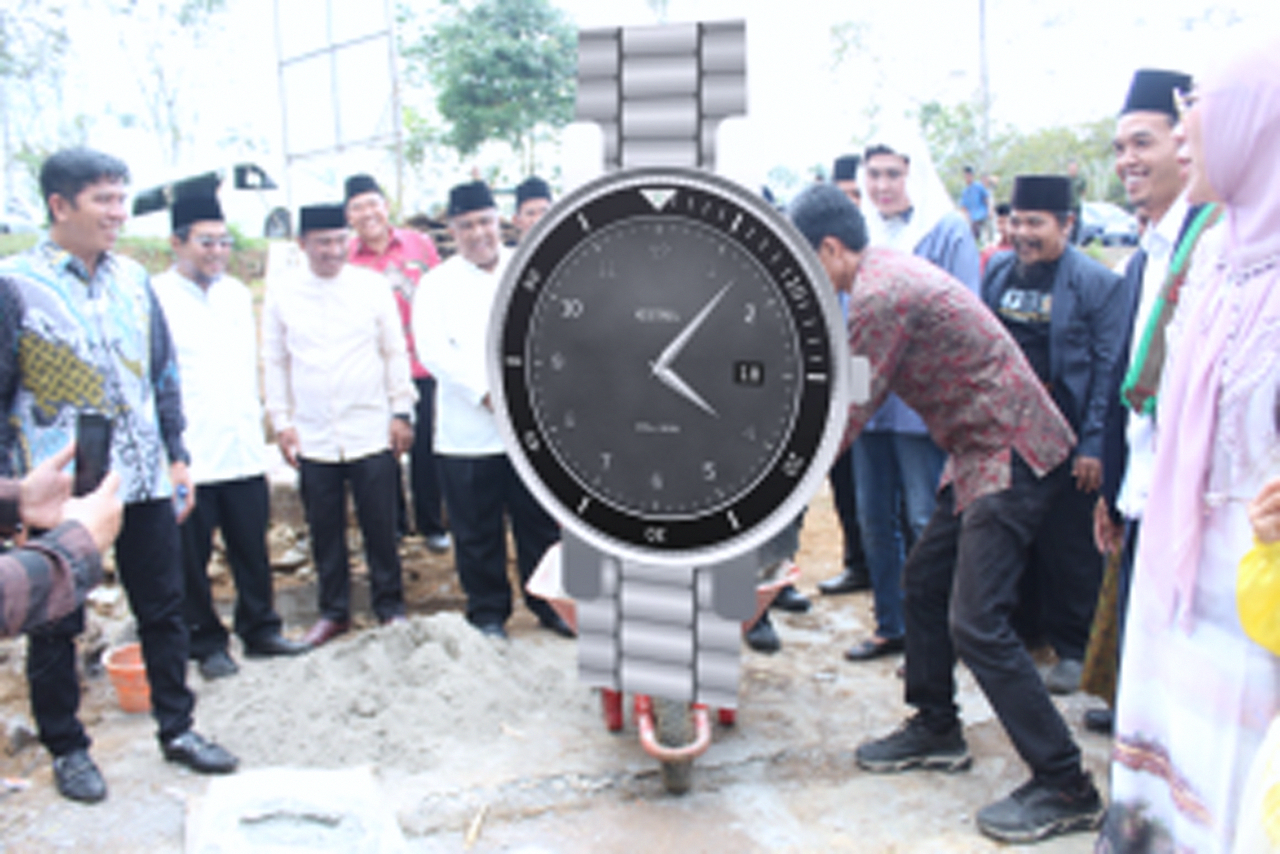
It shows 4,07
